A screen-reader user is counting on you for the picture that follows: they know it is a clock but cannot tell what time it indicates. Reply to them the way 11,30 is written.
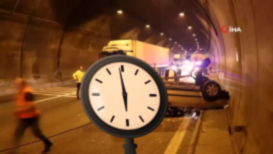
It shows 5,59
